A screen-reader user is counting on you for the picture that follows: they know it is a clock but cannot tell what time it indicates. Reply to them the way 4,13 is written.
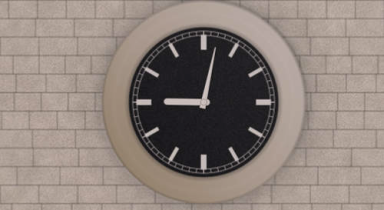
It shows 9,02
